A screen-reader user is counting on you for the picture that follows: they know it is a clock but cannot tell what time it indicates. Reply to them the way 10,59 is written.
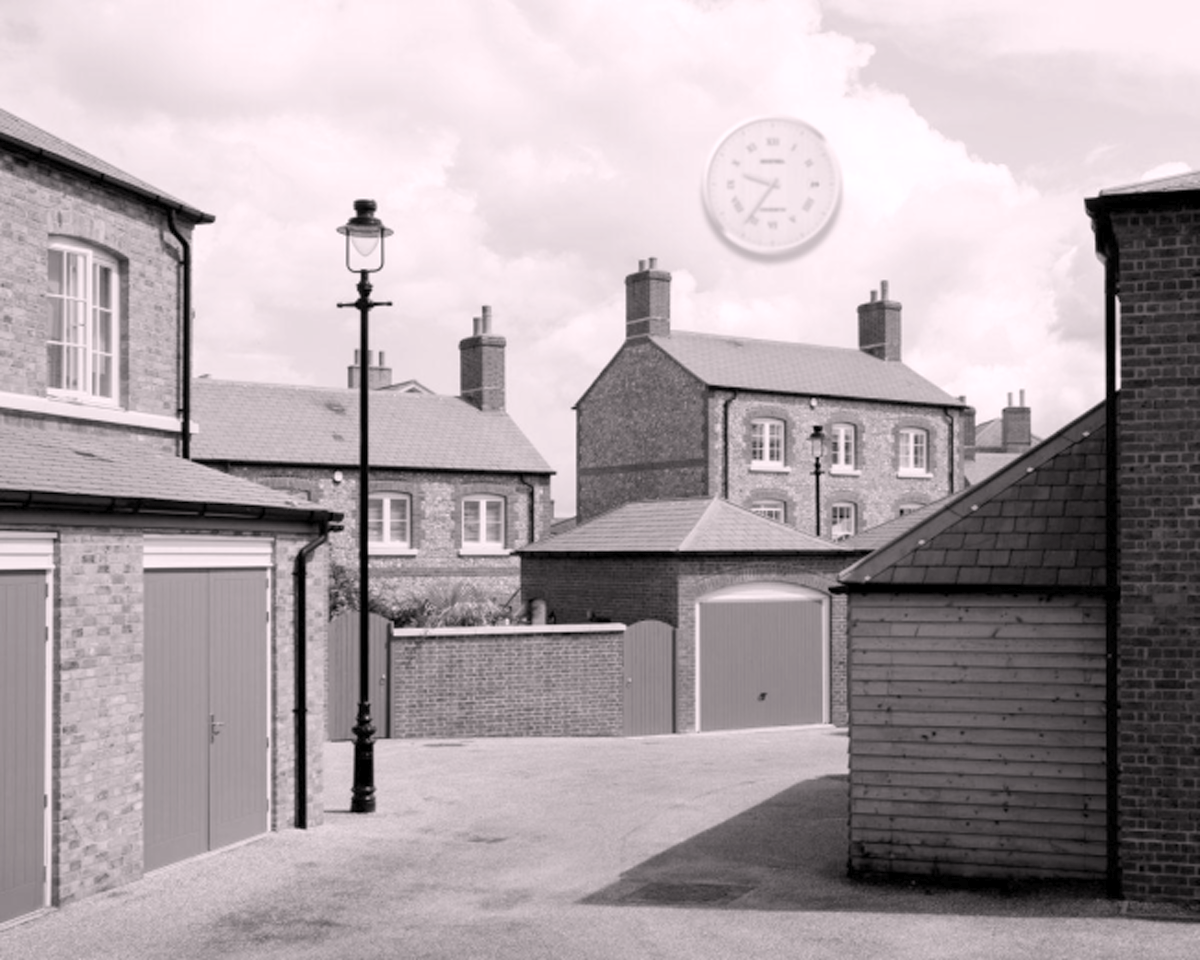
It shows 9,36
